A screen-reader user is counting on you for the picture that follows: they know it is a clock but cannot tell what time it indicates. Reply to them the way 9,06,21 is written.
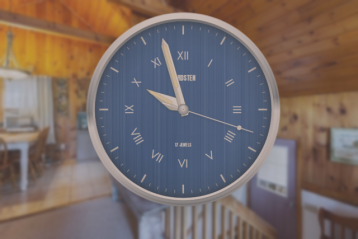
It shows 9,57,18
